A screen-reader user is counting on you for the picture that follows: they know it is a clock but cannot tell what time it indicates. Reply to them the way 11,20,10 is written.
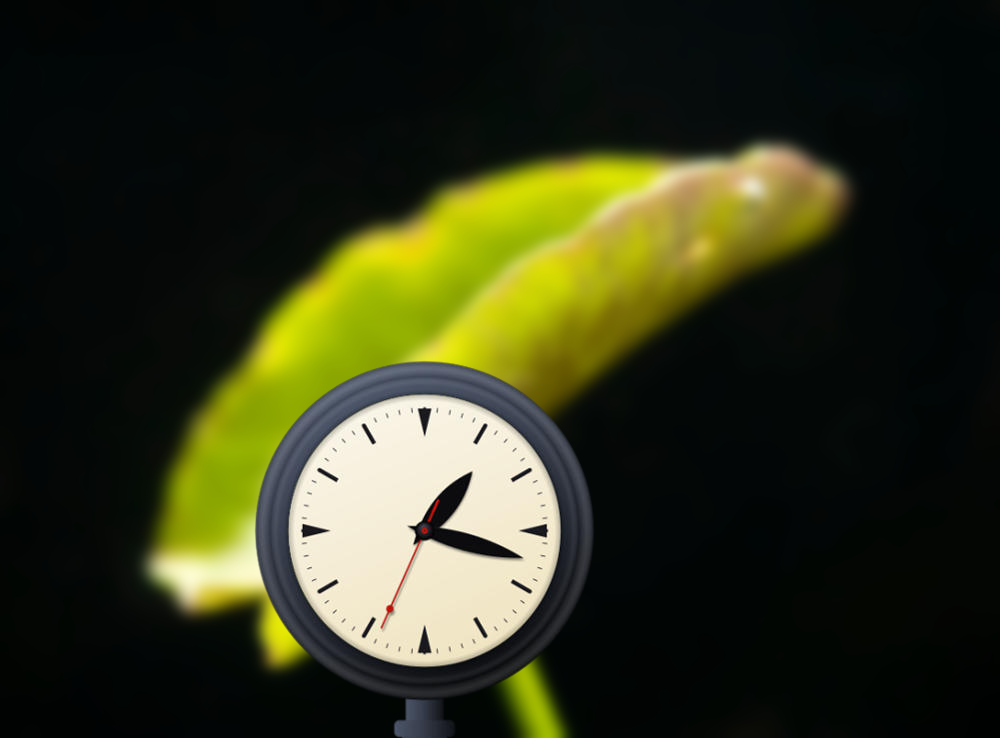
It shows 1,17,34
